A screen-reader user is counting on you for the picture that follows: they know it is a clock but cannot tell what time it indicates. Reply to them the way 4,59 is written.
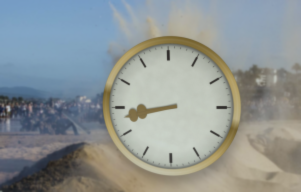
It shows 8,43
